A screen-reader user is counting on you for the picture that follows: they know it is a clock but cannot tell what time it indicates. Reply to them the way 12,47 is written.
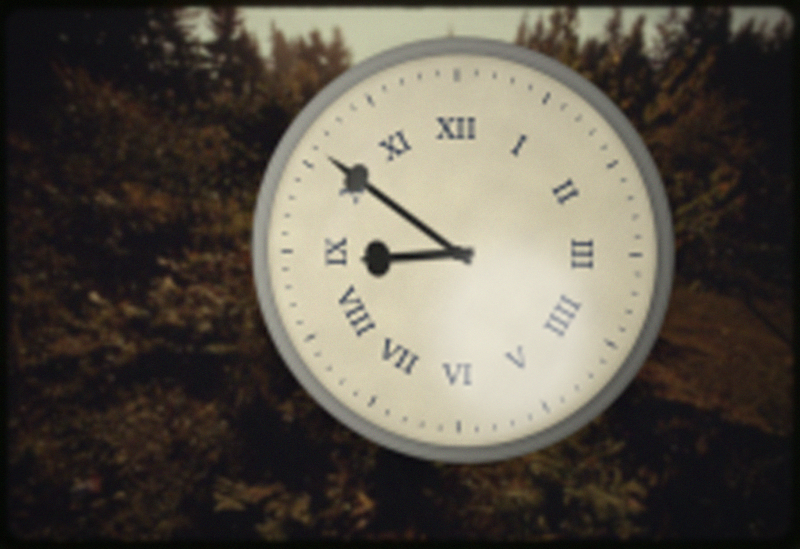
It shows 8,51
